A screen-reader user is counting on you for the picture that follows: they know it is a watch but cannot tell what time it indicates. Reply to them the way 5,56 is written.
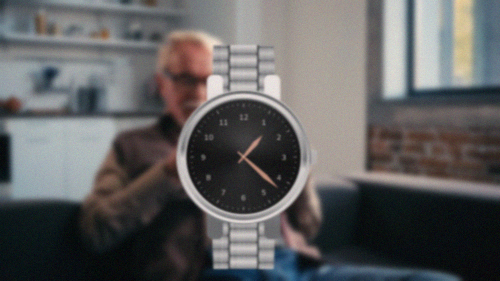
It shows 1,22
